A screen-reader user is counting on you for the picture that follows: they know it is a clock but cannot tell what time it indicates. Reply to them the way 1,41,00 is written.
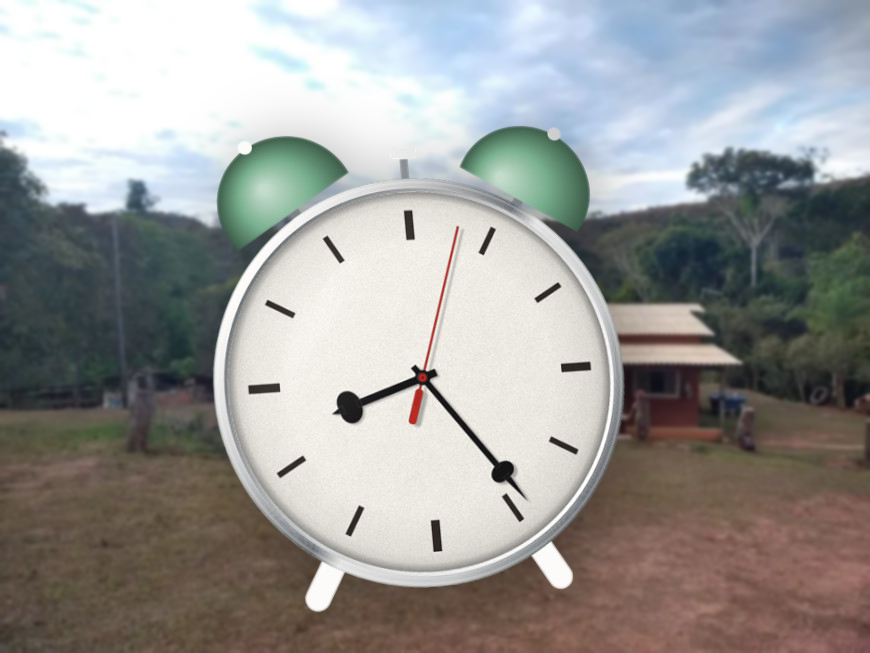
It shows 8,24,03
